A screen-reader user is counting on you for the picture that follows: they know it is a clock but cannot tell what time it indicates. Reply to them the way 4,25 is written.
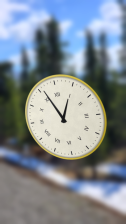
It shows 12,56
